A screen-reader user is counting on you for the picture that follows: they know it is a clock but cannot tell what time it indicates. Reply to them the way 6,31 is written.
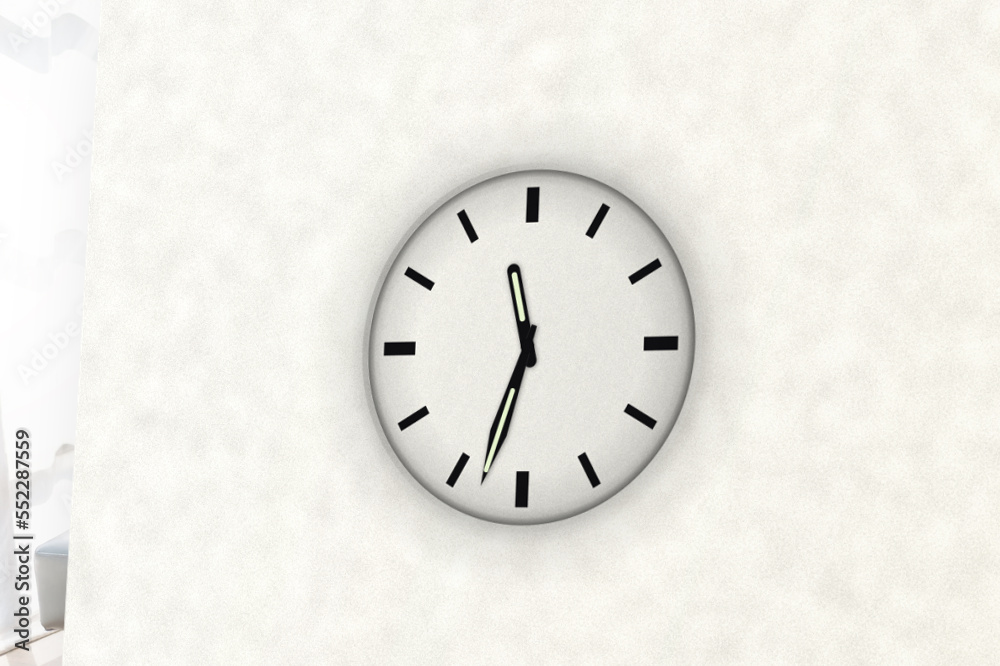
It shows 11,33
